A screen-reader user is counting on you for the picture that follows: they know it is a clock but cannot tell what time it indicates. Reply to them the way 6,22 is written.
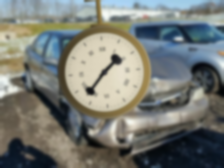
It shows 1,37
